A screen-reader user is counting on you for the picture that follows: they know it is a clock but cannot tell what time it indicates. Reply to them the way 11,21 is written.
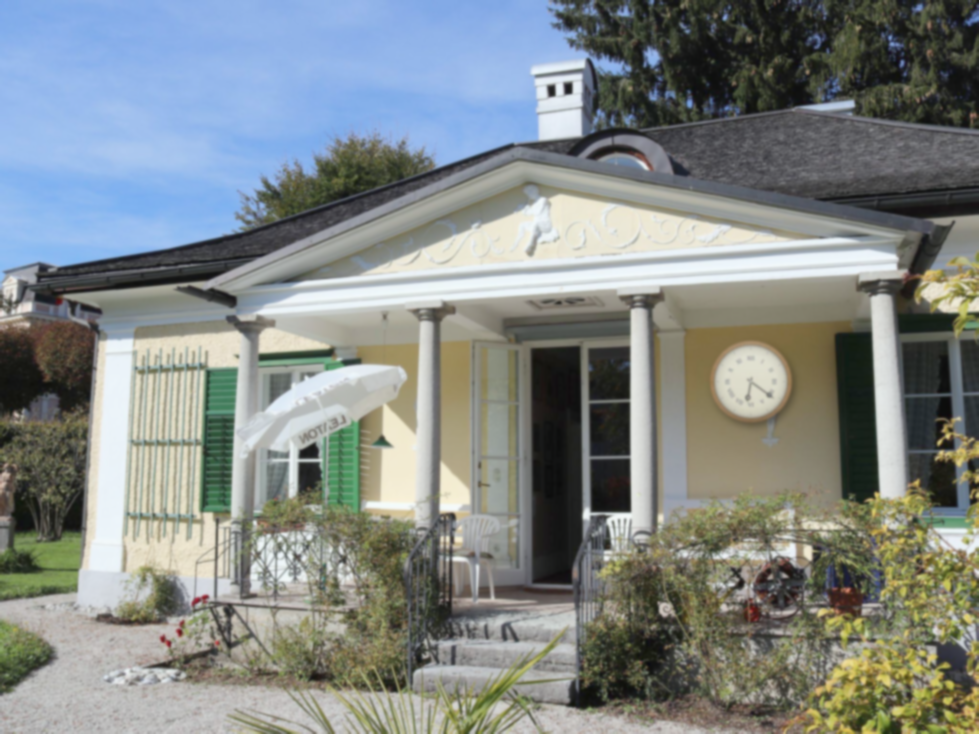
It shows 6,21
